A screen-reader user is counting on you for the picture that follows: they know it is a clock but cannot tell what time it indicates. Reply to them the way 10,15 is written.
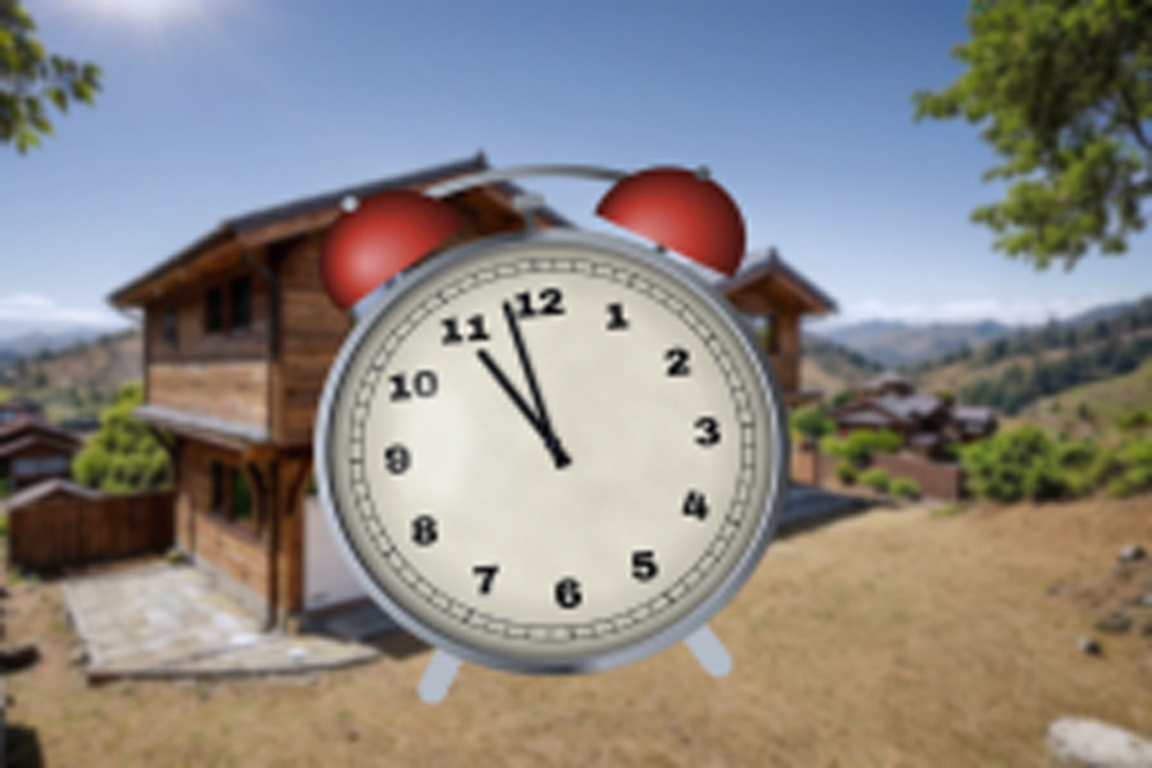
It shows 10,58
